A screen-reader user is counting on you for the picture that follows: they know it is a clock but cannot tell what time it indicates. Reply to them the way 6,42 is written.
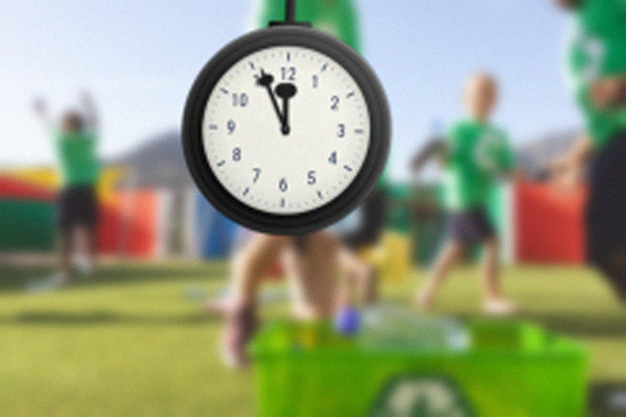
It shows 11,56
